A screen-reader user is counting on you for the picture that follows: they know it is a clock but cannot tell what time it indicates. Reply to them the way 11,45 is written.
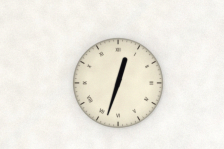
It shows 12,33
